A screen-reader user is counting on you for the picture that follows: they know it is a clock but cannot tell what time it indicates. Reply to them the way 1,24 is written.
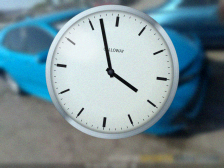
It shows 3,57
